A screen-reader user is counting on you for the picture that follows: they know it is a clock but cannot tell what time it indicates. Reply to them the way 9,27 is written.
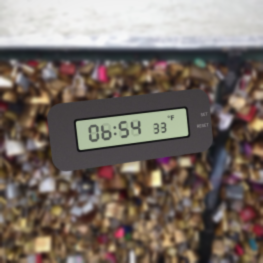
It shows 6,54
